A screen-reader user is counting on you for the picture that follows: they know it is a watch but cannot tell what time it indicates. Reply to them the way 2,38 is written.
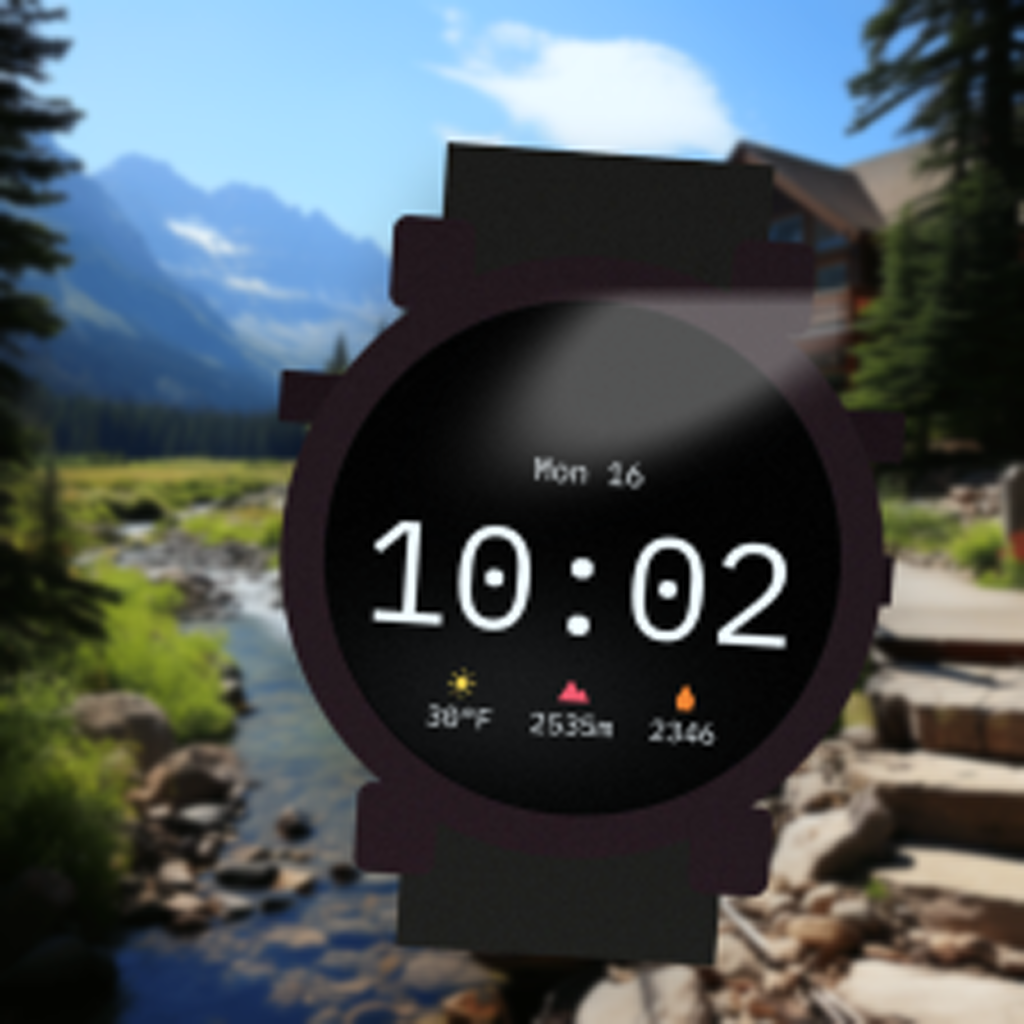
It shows 10,02
